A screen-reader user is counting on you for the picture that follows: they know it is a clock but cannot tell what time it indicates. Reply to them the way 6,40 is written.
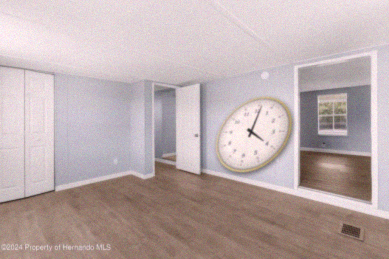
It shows 4,01
